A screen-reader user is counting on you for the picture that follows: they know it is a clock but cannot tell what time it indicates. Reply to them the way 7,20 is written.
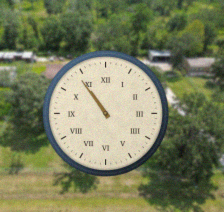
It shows 10,54
